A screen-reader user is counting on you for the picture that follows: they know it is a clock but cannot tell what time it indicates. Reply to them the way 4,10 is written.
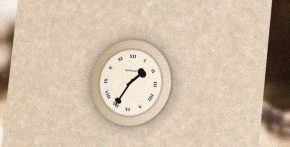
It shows 1,35
